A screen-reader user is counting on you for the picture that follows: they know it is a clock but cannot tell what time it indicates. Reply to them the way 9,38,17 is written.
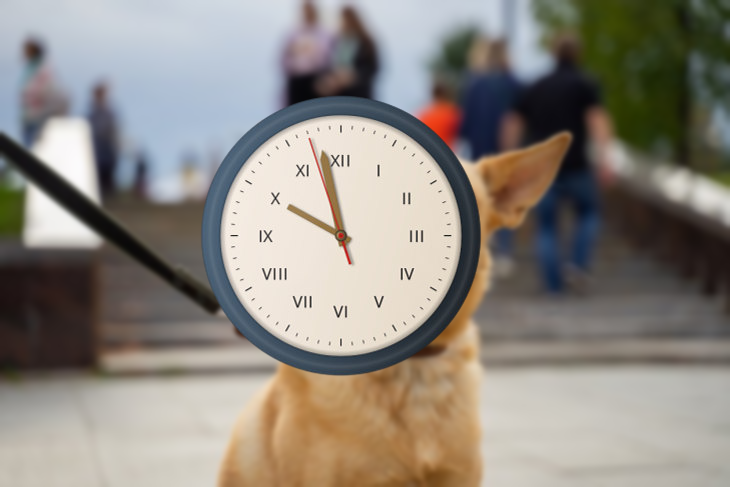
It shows 9,57,57
